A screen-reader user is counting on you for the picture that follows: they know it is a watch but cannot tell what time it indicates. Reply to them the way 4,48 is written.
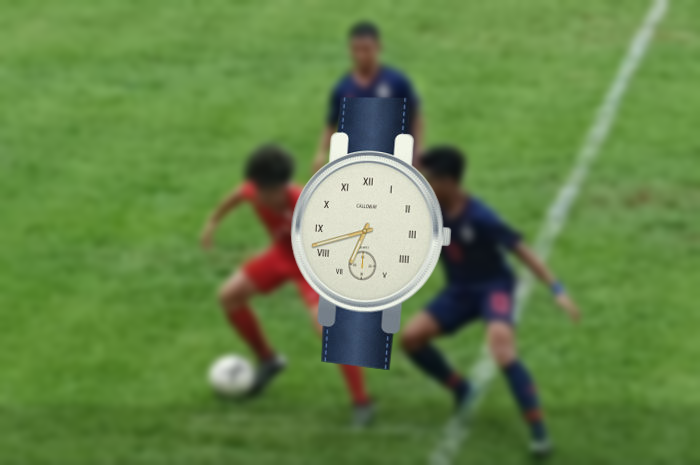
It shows 6,42
